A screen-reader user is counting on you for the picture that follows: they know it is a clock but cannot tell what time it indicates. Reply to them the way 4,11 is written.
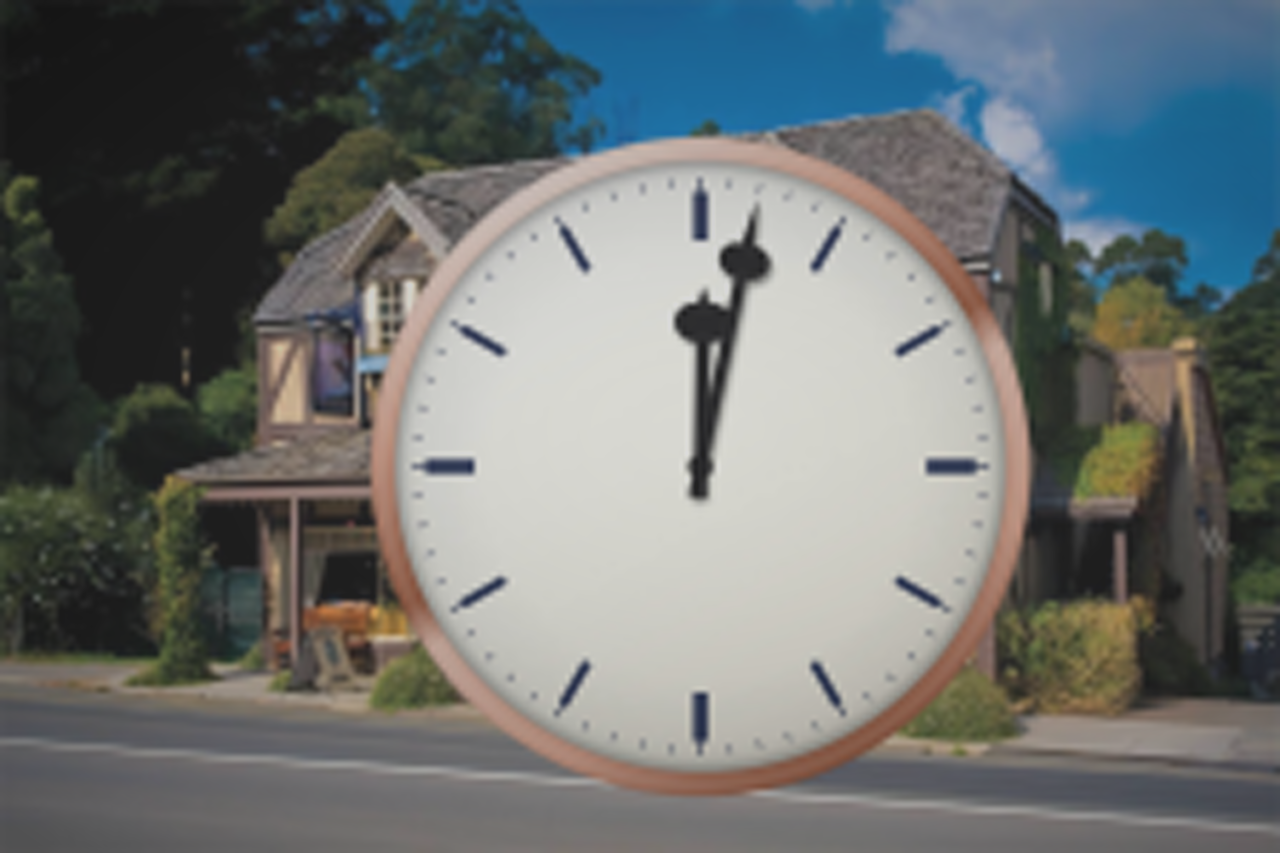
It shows 12,02
